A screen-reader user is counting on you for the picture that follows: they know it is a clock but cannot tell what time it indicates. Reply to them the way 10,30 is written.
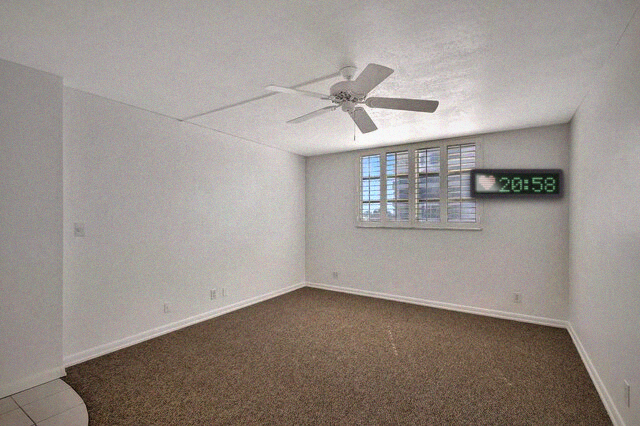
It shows 20,58
